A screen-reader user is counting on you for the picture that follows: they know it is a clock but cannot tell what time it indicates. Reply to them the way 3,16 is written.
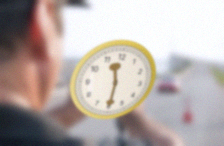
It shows 11,30
